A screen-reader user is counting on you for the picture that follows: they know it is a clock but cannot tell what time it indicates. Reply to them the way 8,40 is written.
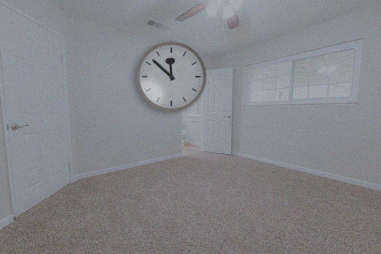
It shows 11,52
